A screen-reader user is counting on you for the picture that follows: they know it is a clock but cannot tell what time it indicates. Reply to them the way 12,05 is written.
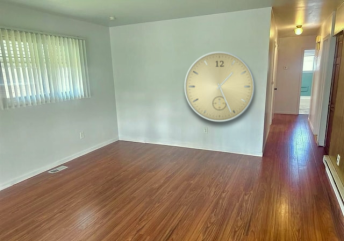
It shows 1,26
